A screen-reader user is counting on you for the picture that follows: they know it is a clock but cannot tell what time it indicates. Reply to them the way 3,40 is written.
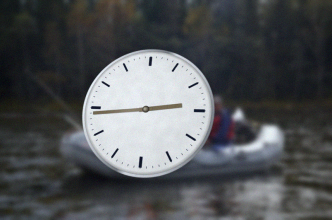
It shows 2,44
